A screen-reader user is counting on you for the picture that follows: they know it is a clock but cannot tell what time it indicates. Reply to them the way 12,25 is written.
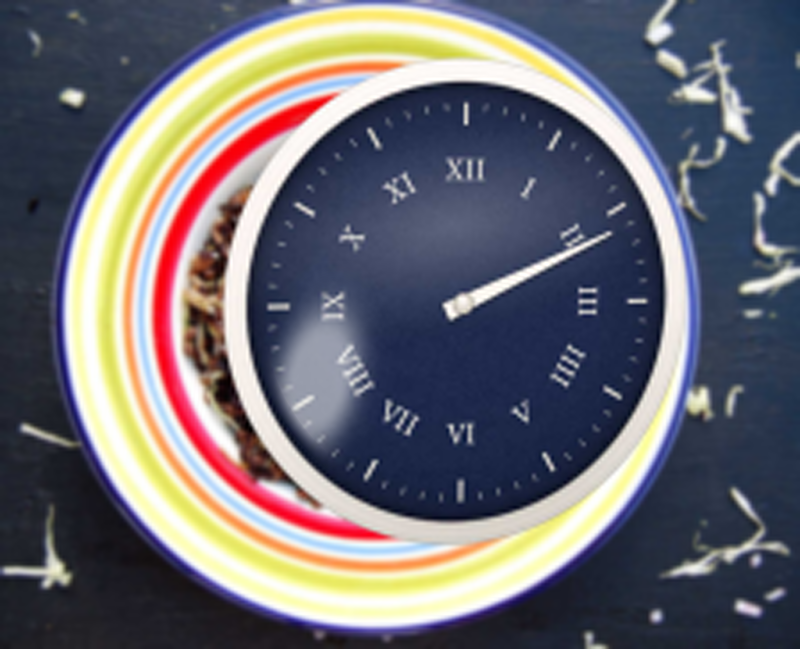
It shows 2,11
